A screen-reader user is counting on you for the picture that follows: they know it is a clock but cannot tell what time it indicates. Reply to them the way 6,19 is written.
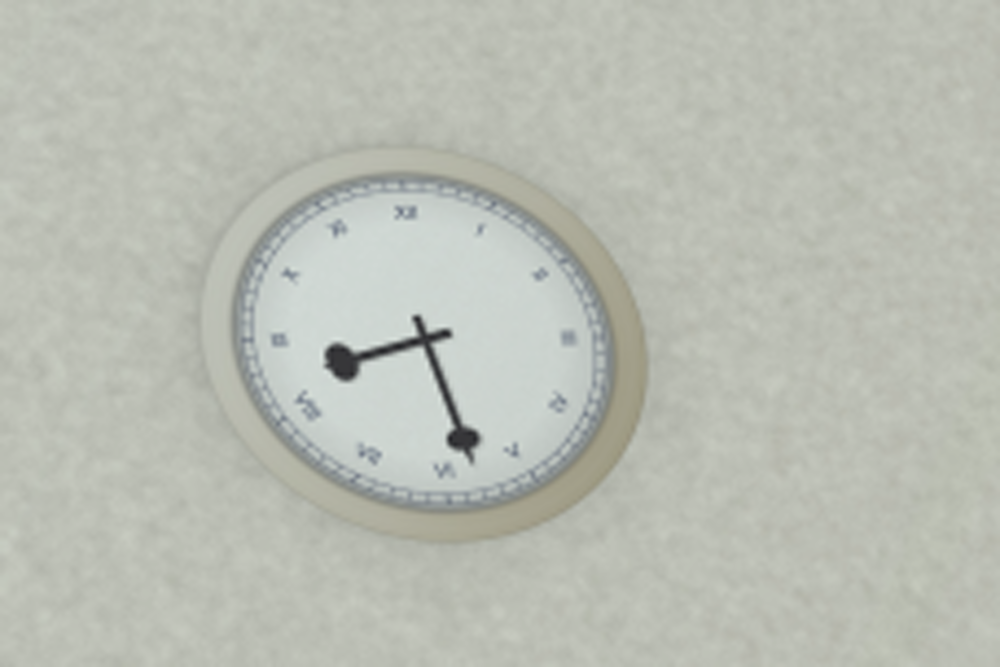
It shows 8,28
